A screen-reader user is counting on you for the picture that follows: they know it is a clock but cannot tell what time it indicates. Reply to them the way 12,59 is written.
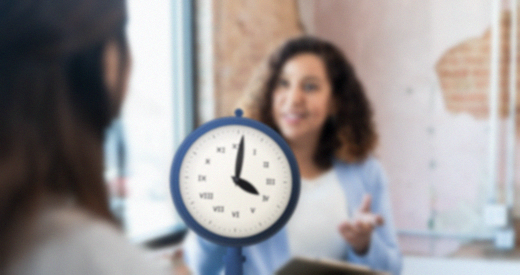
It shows 4,01
